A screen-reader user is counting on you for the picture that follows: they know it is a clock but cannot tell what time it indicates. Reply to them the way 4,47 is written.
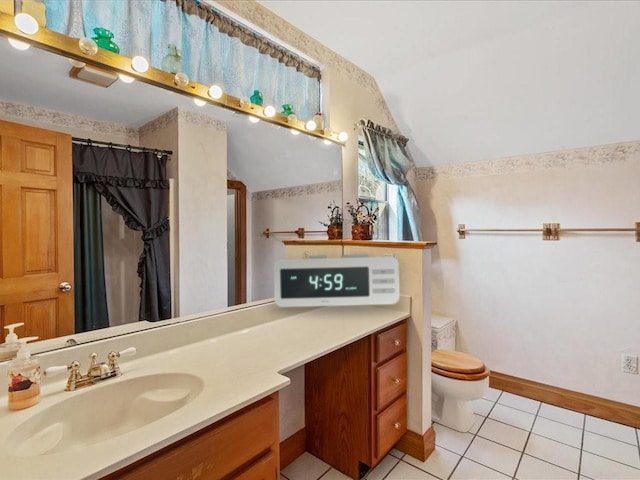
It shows 4,59
